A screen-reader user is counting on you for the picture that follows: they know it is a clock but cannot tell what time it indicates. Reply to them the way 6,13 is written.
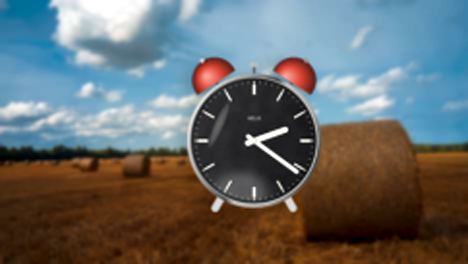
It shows 2,21
